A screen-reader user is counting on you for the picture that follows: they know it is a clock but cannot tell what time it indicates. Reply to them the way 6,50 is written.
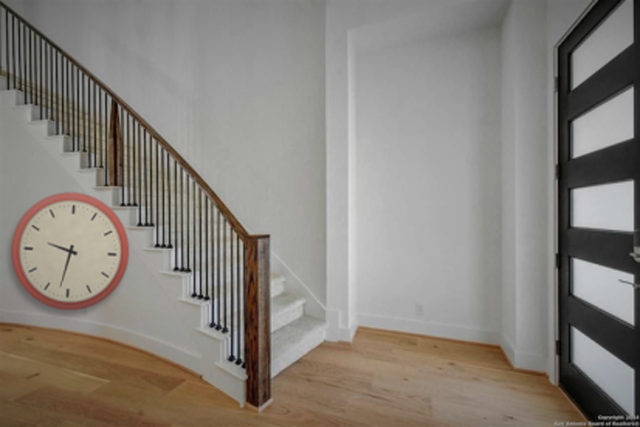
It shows 9,32
